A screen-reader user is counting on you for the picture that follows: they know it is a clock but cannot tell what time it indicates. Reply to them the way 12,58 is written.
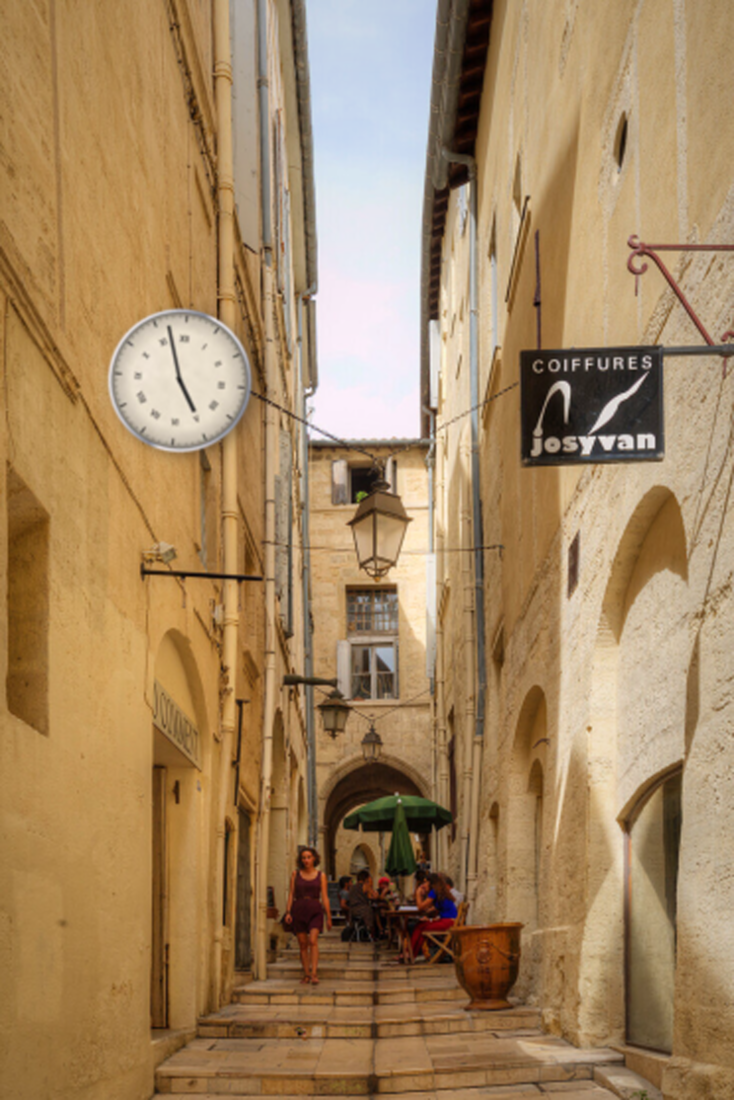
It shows 4,57
